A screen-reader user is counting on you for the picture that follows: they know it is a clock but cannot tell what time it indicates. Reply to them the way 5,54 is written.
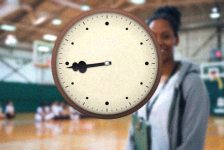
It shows 8,44
